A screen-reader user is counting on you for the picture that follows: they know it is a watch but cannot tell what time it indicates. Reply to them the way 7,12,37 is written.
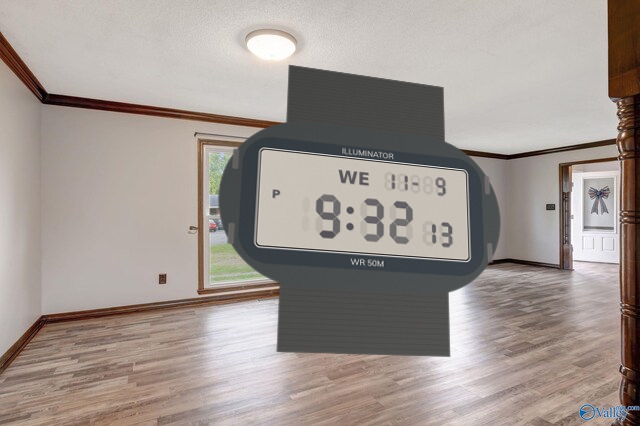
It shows 9,32,13
